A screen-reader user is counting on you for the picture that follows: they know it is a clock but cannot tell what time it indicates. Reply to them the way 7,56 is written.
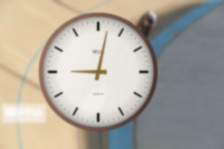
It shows 9,02
